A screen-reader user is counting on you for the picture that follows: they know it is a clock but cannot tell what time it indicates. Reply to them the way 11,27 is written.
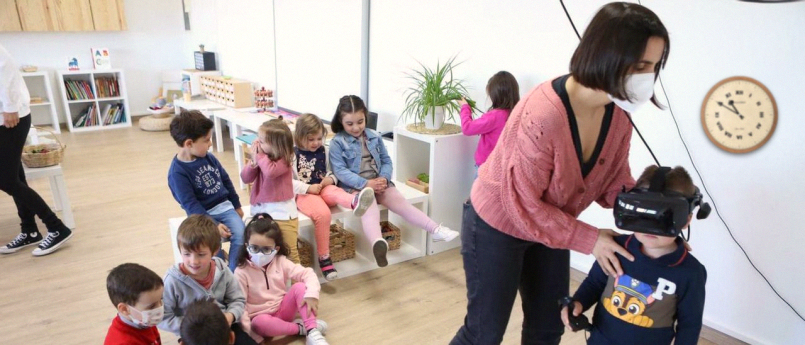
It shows 10,50
